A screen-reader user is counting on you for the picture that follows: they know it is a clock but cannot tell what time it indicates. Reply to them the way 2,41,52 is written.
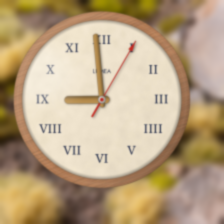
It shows 8,59,05
